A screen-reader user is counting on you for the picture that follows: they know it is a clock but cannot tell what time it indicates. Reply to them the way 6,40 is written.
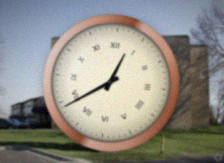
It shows 12,39
